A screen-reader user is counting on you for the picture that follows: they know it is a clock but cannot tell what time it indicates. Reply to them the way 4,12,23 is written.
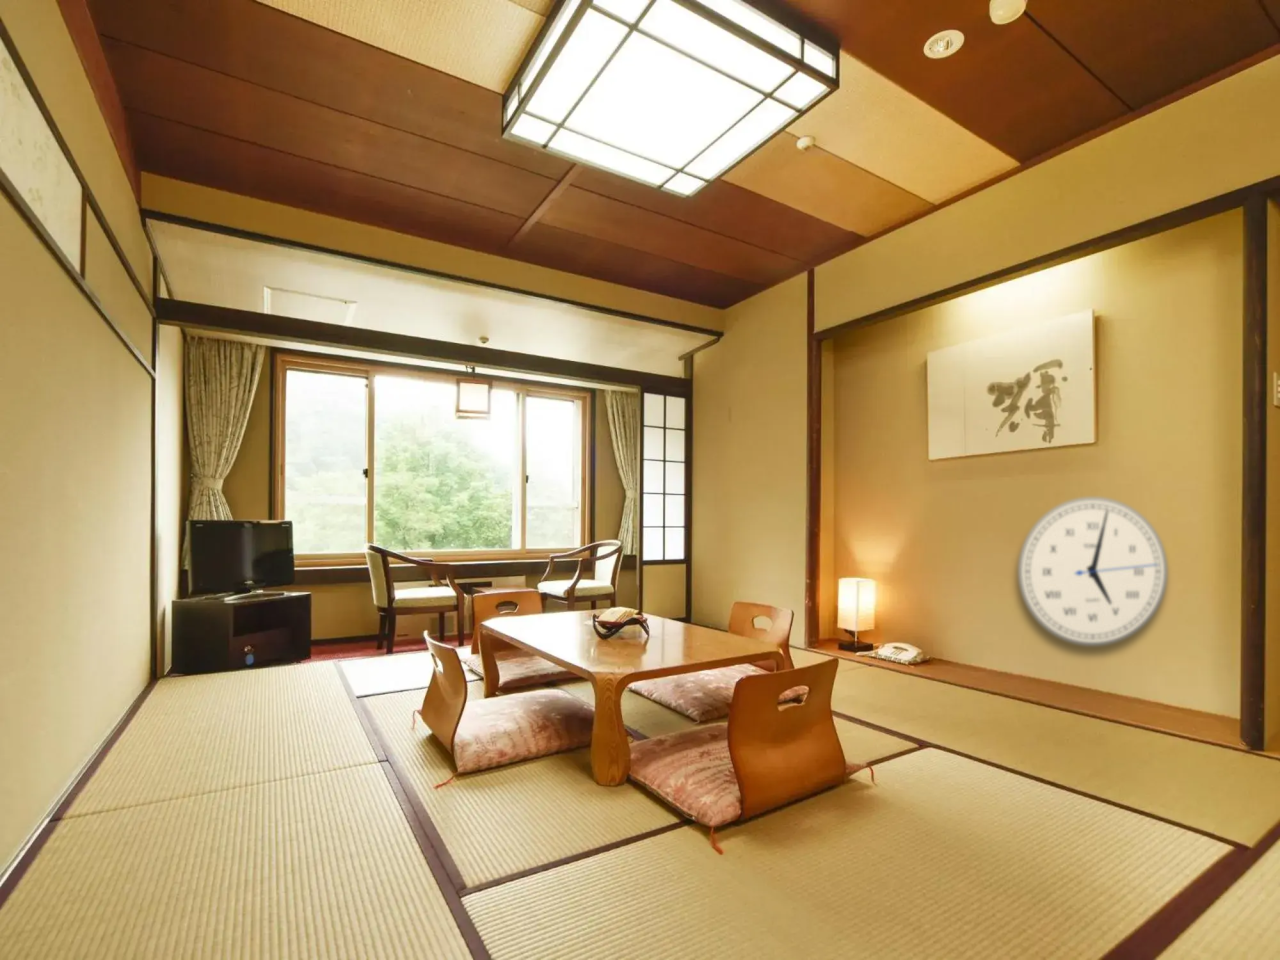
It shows 5,02,14
